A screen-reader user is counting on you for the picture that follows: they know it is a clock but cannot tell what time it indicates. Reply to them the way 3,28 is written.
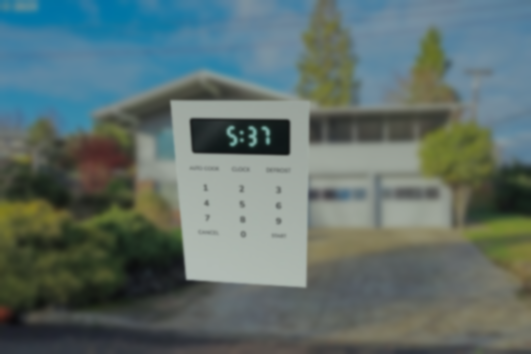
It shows 5,37
